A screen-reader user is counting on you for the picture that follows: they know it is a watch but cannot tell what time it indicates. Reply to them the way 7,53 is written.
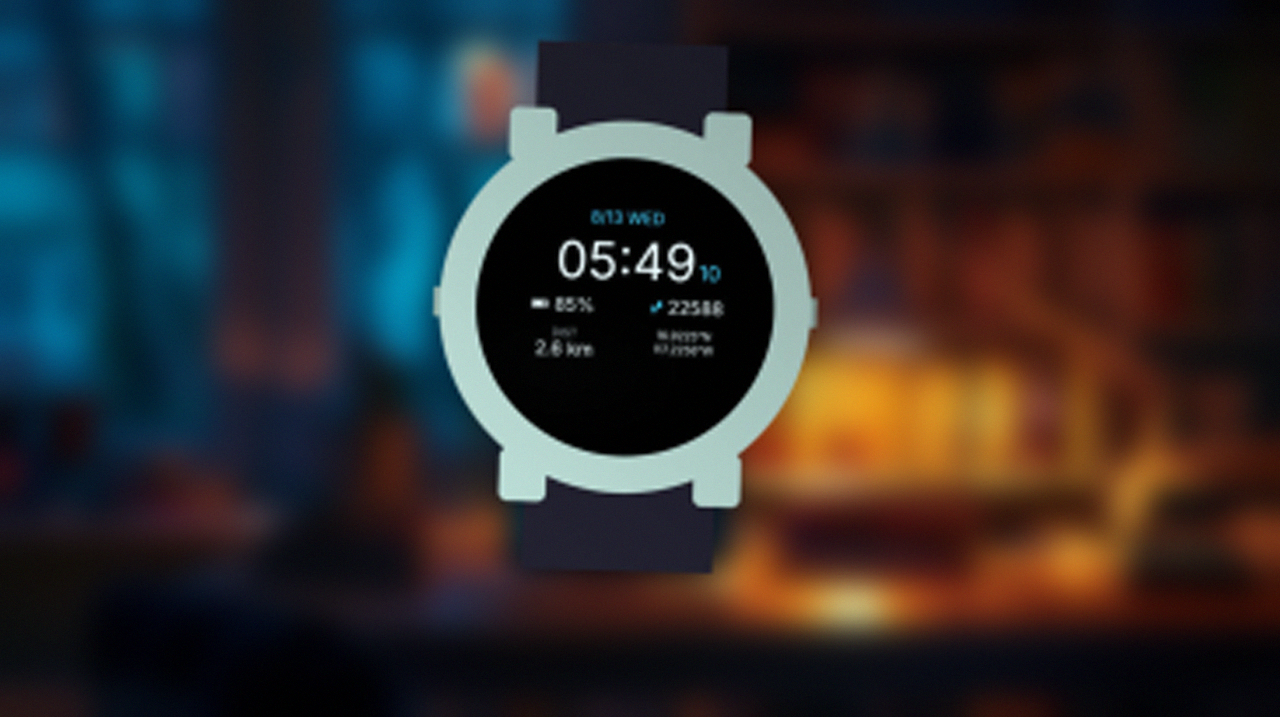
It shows 5,49
